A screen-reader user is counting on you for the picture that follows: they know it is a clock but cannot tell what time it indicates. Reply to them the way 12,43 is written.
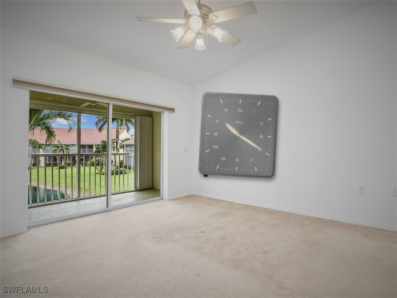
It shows 10,20
